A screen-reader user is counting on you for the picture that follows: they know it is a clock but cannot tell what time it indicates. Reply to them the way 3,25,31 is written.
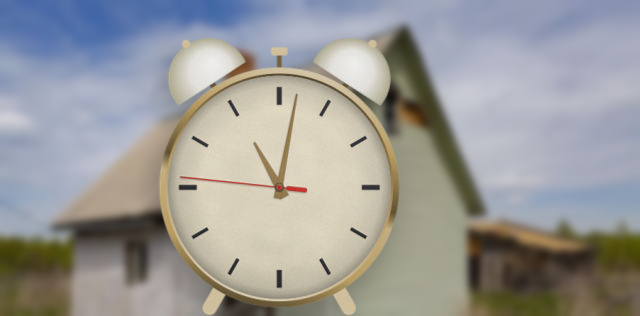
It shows 11,01,46
